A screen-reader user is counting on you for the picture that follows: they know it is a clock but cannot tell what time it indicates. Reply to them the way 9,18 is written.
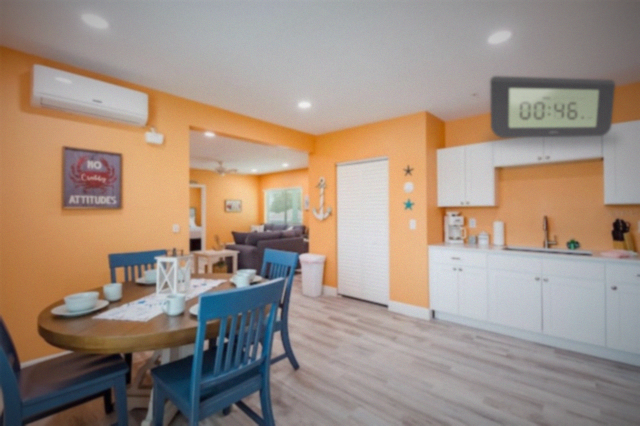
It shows 0,46
